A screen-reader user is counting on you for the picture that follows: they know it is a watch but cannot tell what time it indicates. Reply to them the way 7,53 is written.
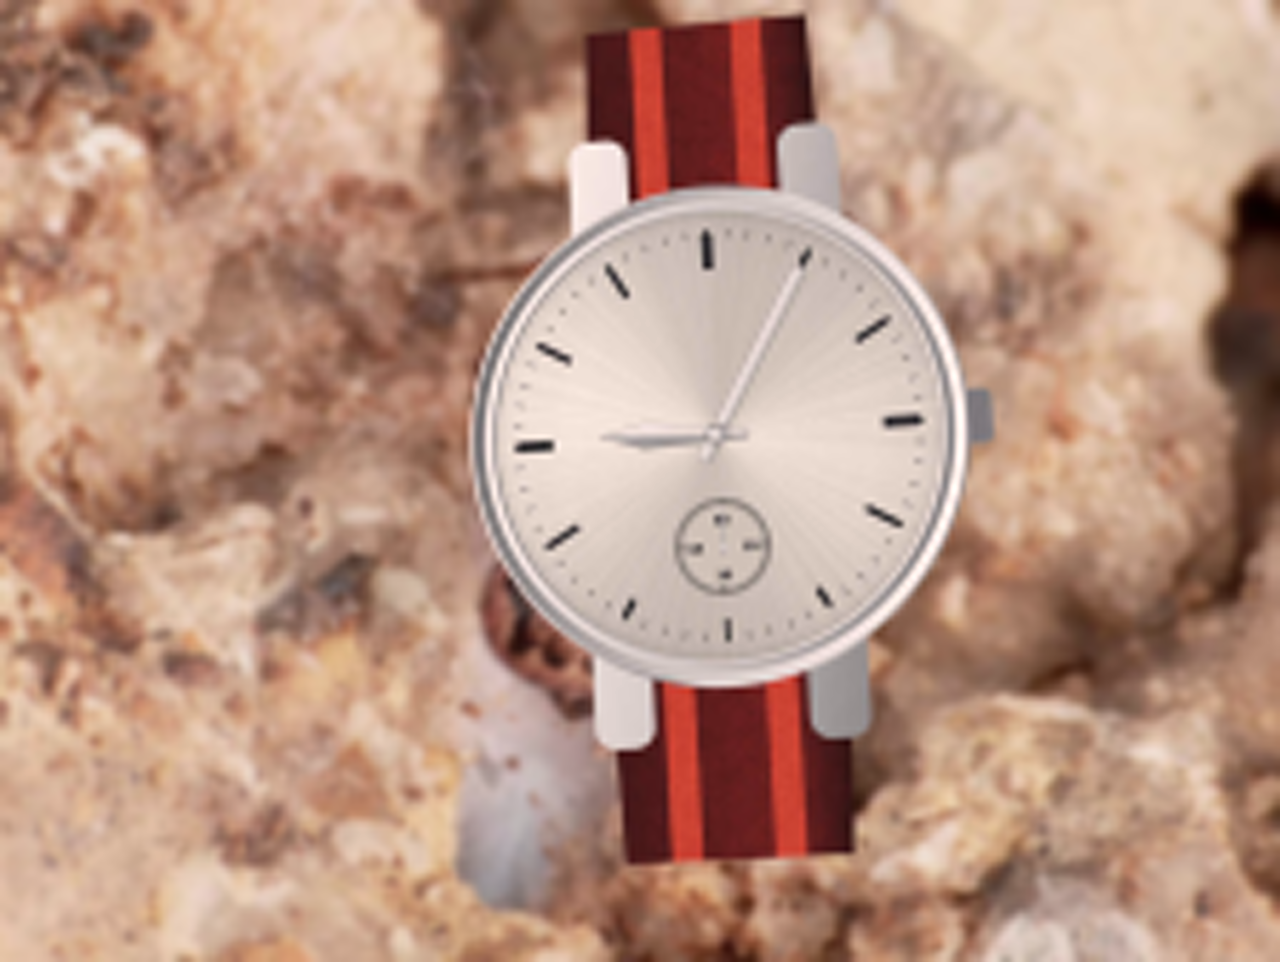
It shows 9,05
